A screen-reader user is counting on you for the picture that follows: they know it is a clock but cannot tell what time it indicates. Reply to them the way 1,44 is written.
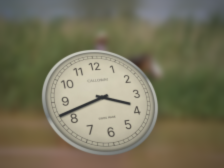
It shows 3,42
